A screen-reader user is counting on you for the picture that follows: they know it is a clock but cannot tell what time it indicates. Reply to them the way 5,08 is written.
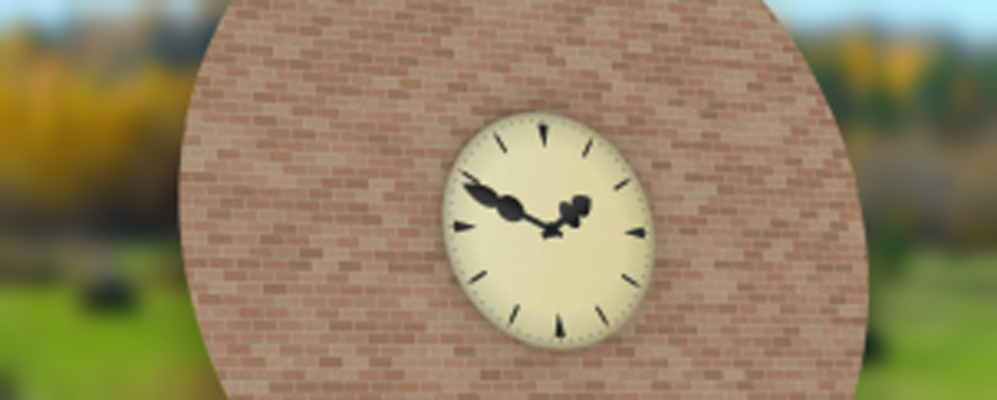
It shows 1,49
